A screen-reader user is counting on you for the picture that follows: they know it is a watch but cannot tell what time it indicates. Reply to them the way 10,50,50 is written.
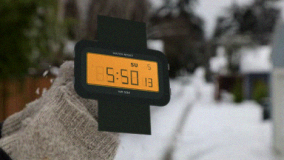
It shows 5,50,13
